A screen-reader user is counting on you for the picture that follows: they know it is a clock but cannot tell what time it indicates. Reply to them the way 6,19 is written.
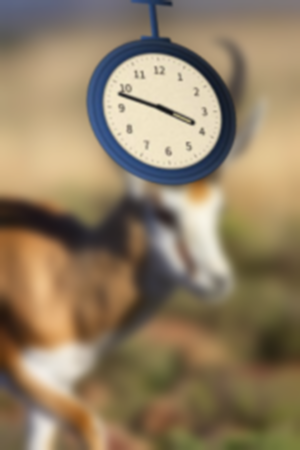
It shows 3,48
